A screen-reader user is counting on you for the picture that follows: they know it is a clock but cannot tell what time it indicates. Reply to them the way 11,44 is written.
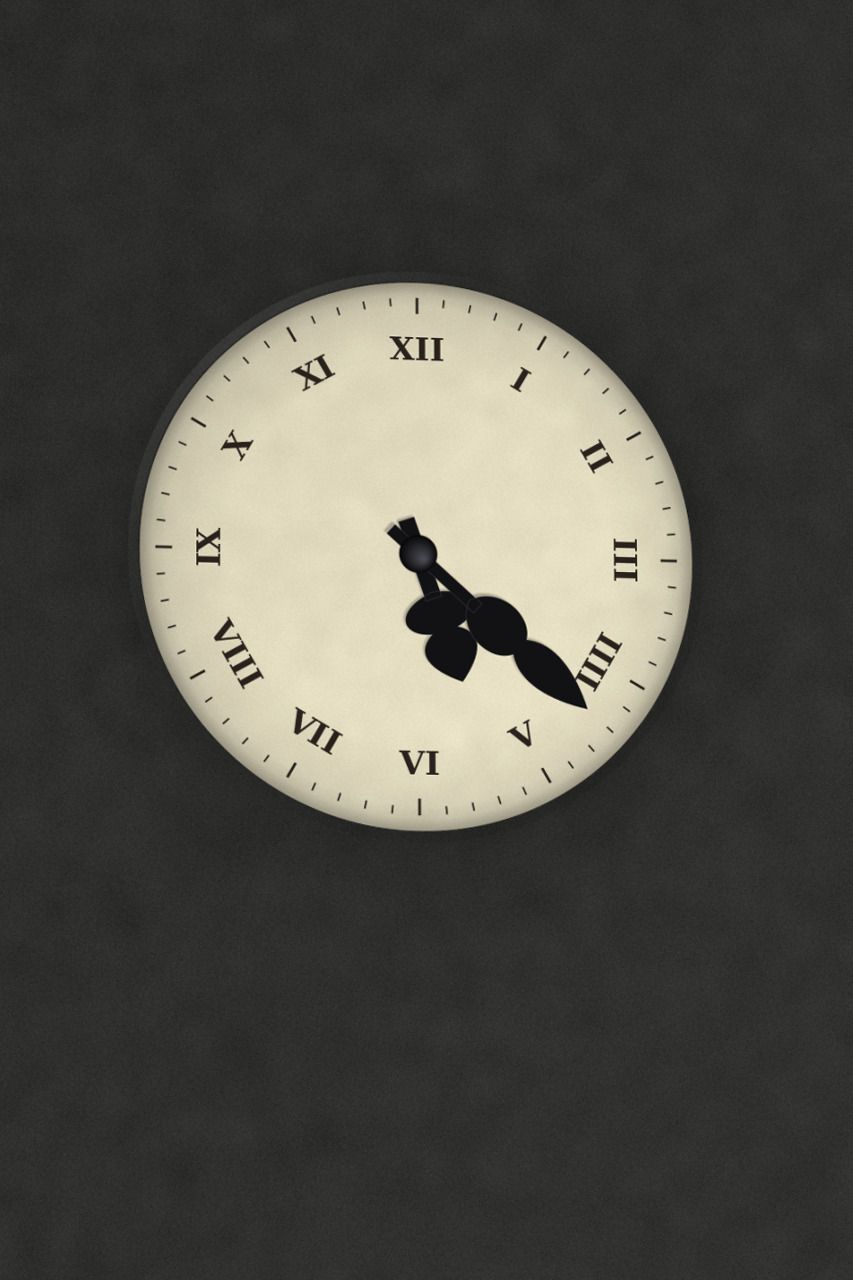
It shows 5,22
